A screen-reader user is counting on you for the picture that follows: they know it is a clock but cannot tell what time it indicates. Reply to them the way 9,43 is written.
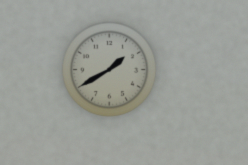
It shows 1,40
